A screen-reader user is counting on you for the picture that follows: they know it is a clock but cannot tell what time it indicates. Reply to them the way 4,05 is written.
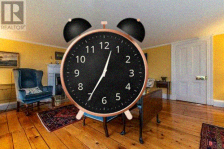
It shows 12,35
